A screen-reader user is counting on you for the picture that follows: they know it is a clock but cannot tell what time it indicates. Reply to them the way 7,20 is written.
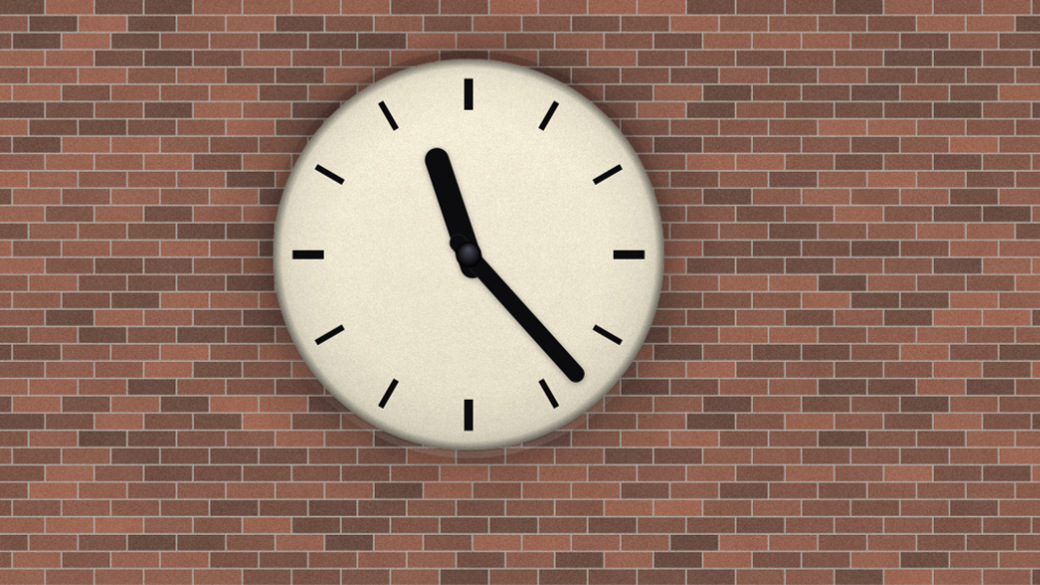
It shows 11,23
